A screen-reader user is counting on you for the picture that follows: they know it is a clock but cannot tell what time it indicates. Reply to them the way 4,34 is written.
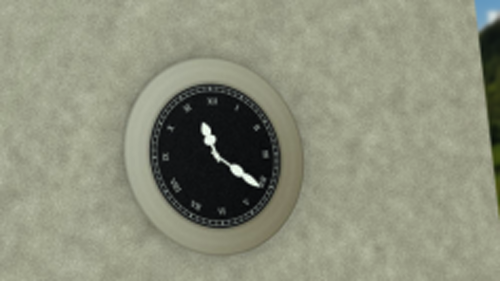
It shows 11,21
